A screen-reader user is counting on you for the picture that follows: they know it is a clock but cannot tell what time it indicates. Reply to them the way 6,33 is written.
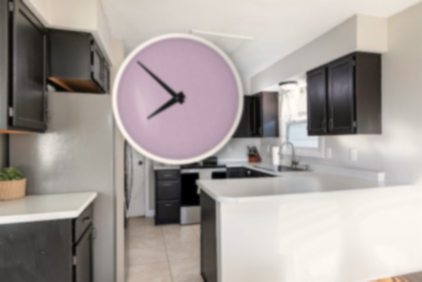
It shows 7,52
